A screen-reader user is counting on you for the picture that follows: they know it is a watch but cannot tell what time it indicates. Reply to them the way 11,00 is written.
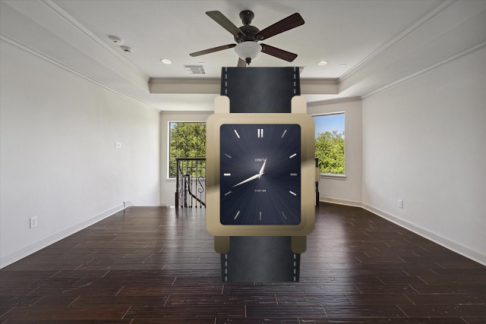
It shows 12,41
